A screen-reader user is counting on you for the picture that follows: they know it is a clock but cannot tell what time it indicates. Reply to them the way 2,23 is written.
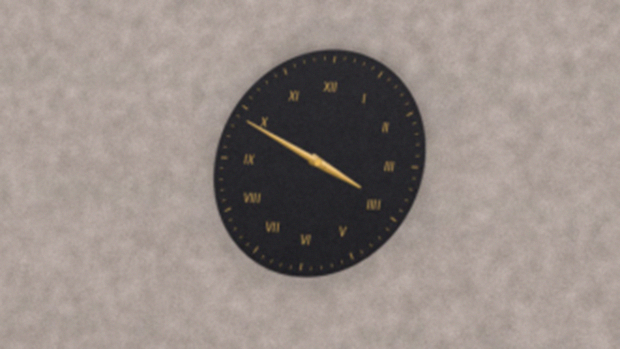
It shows 3,49
